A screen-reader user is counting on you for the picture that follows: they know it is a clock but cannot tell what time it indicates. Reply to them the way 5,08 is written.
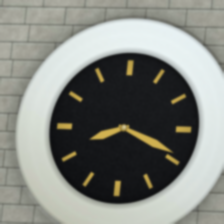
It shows 8,19
